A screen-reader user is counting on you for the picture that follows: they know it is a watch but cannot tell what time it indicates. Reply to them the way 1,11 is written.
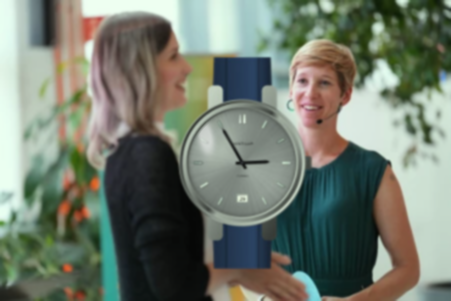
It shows 2,55
